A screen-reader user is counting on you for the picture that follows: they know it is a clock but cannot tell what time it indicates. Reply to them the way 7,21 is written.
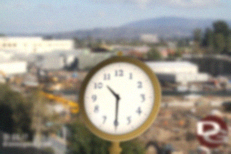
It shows 10,30
